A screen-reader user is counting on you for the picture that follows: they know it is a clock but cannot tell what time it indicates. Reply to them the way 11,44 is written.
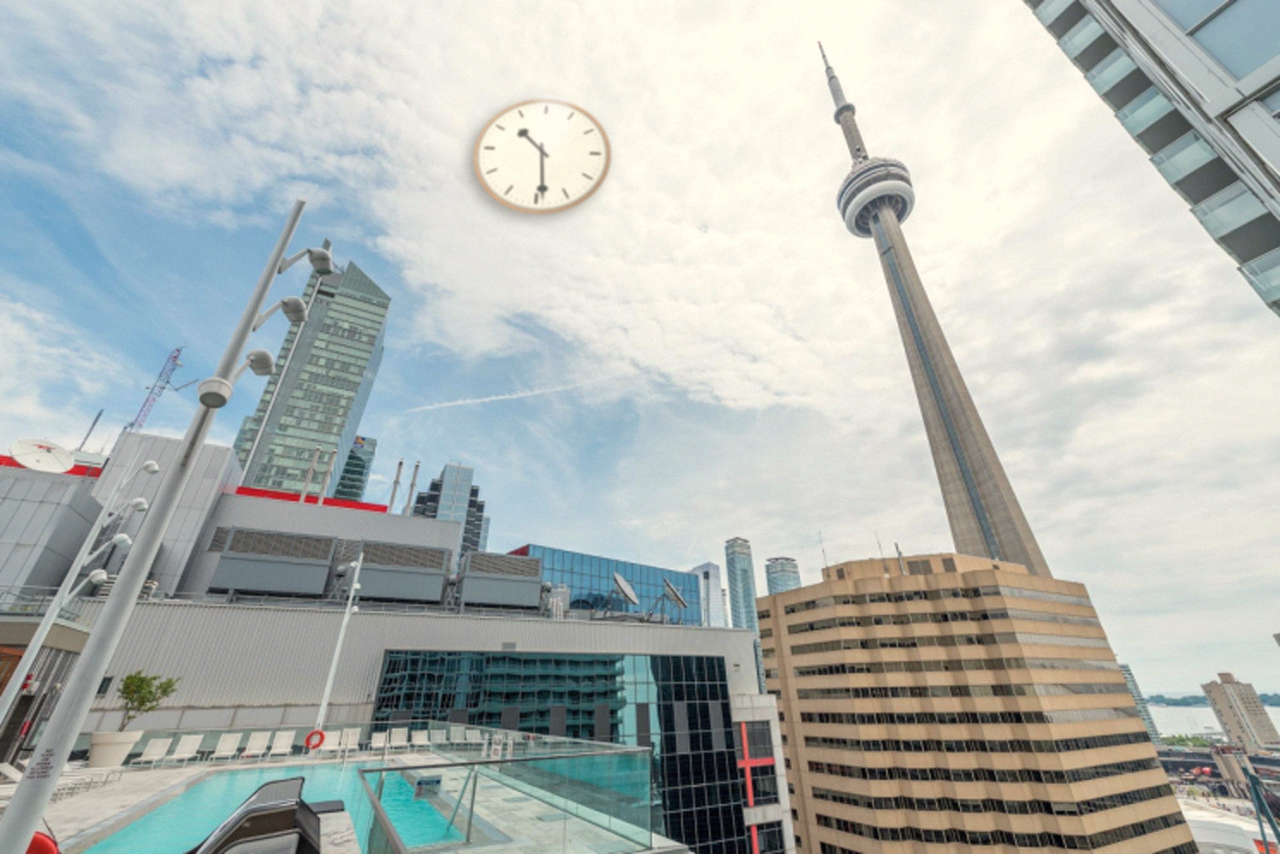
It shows 10,29
